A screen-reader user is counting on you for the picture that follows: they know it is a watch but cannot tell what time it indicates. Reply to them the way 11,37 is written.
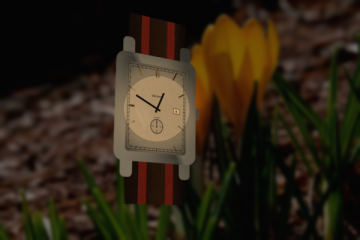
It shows 12,49
